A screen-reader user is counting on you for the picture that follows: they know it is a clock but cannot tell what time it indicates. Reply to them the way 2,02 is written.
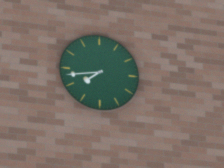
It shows 7,43
